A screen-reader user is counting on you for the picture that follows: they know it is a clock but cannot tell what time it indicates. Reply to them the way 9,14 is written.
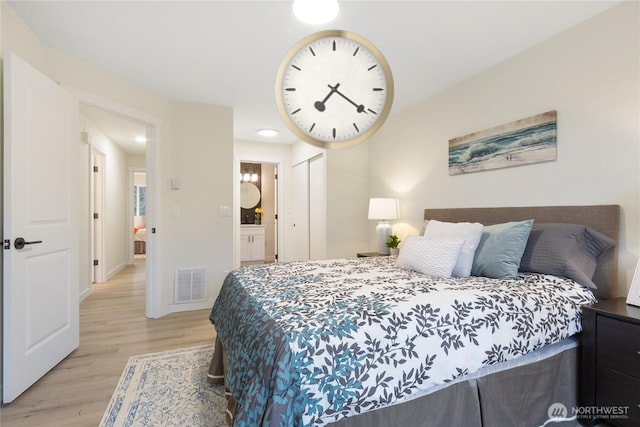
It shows 7,21
